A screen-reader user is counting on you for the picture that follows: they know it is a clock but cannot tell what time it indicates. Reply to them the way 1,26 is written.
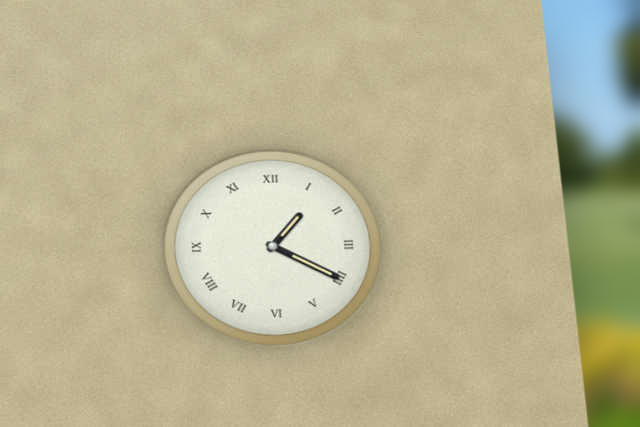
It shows 1,20
